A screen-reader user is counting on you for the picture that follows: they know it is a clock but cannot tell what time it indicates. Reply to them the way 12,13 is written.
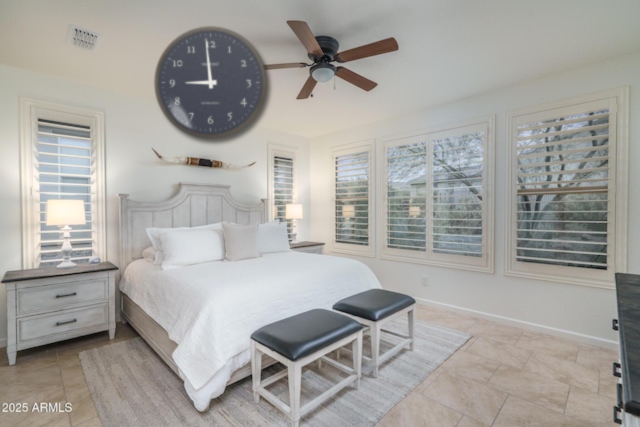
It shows 8,59
